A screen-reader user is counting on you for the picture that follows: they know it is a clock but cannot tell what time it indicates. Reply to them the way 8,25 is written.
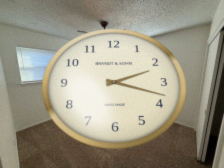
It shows 2,18
